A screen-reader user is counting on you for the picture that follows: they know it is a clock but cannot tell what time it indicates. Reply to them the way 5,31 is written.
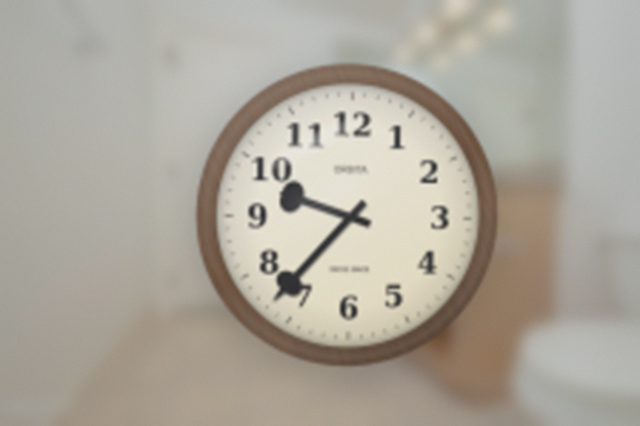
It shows 9,37
